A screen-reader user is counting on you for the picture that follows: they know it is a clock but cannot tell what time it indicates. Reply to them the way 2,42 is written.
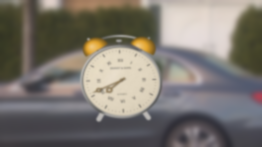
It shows 7,41
